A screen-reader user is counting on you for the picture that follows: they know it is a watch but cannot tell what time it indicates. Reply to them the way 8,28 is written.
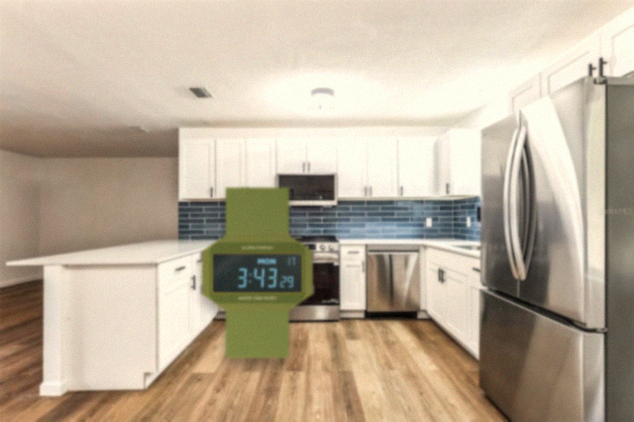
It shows 3,43
